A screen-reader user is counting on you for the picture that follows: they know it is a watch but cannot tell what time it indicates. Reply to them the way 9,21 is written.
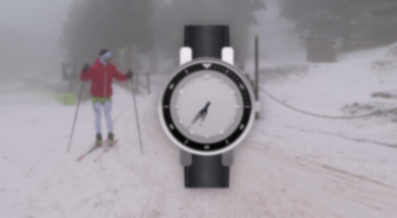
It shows 6,37
